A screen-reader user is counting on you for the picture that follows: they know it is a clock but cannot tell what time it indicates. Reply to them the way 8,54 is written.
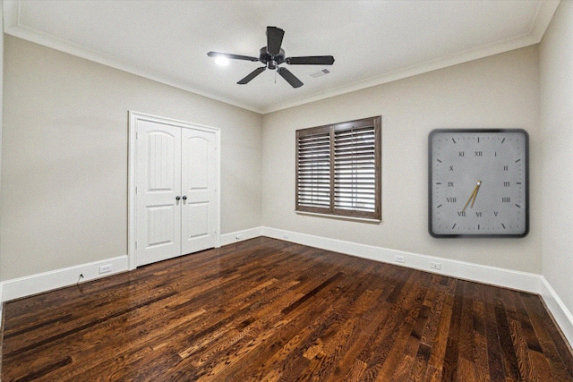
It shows 6,35
